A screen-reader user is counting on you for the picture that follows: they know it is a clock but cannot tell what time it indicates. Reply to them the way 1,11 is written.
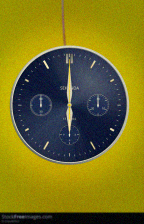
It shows 6,00
